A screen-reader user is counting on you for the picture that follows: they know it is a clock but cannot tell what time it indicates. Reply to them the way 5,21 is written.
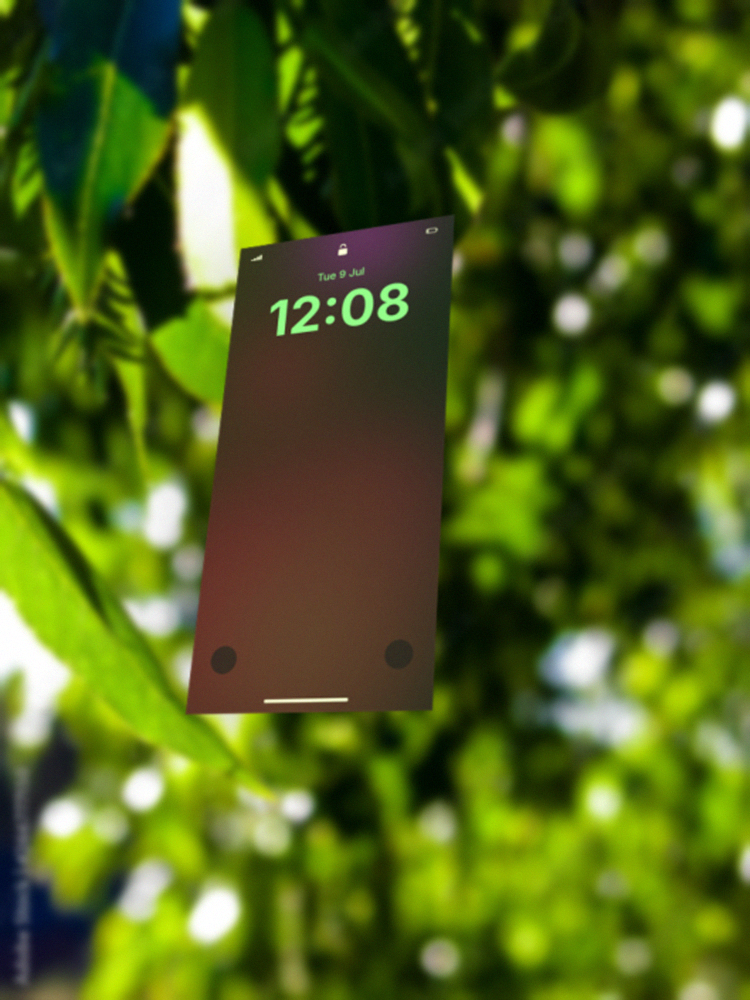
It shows 12,08
